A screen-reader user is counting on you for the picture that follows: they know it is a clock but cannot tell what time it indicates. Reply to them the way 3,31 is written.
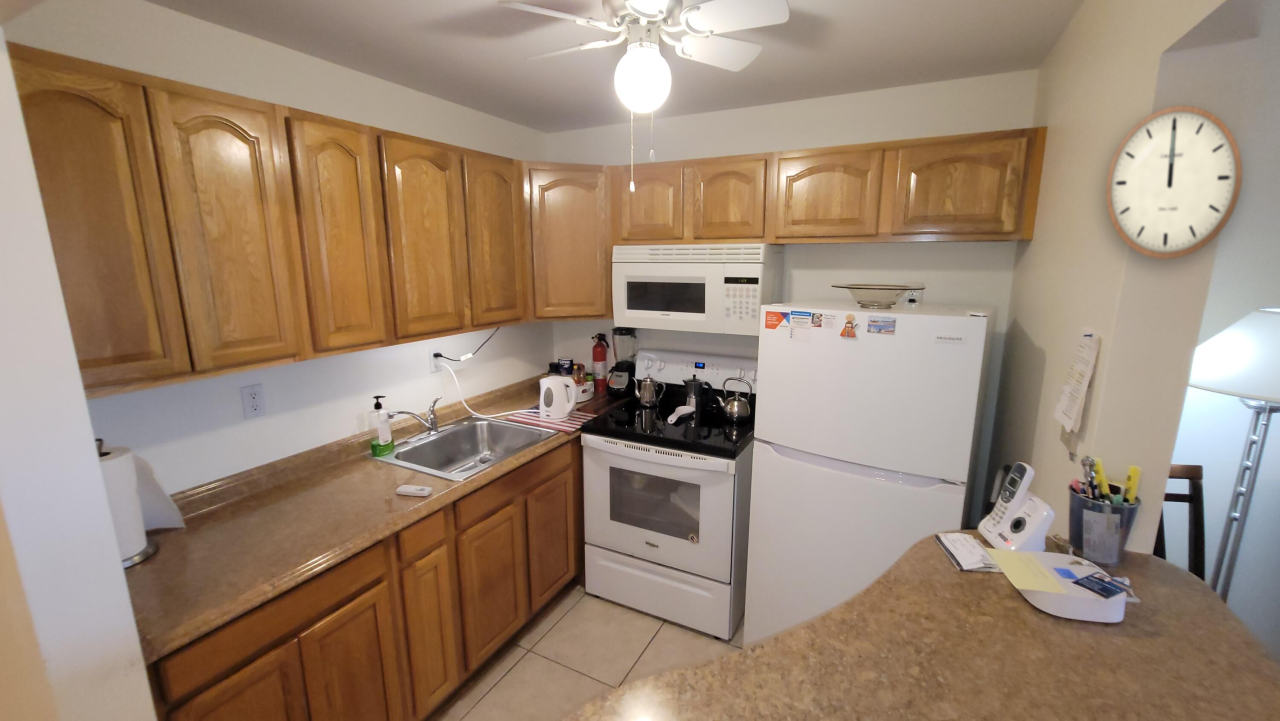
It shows 12,00
